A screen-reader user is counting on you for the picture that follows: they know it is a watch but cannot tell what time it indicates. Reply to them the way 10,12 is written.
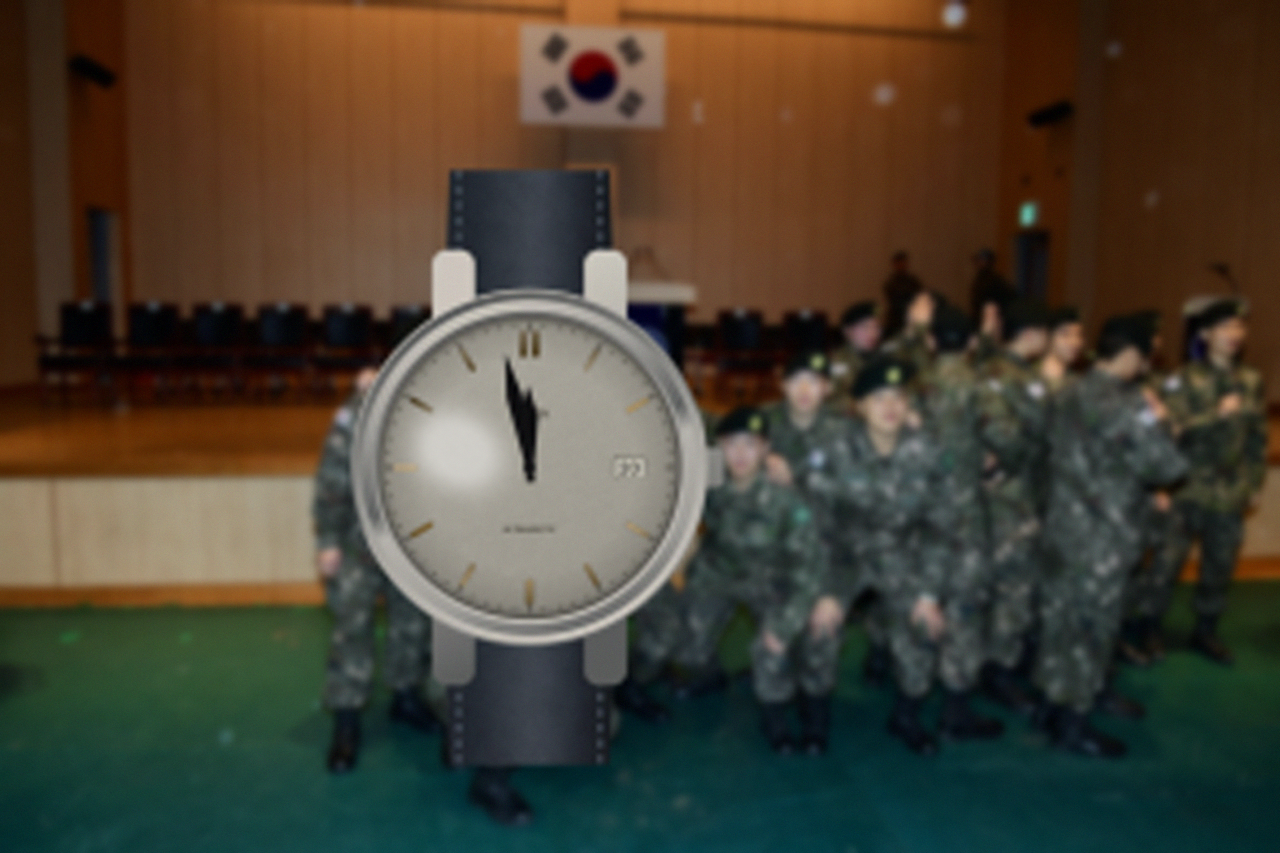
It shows 11,58
